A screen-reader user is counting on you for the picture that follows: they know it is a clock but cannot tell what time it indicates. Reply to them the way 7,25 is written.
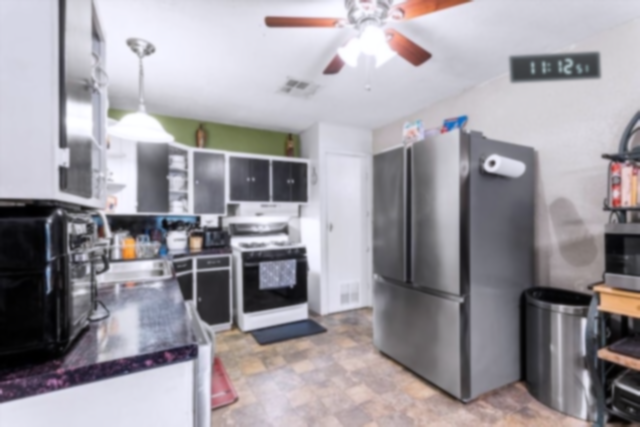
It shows 11,12
